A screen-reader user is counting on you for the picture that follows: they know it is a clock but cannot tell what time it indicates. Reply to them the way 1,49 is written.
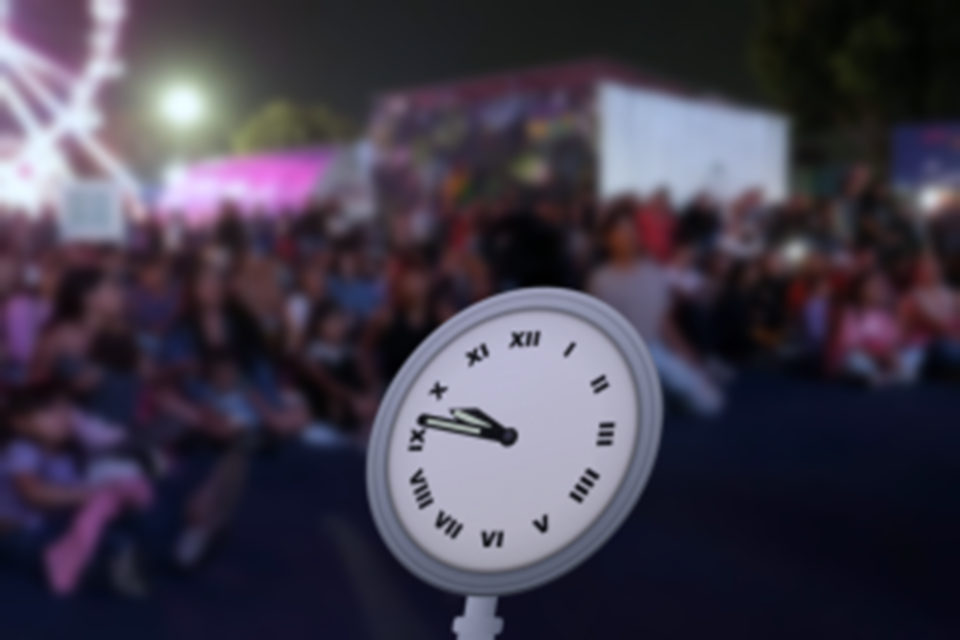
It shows 9,47
